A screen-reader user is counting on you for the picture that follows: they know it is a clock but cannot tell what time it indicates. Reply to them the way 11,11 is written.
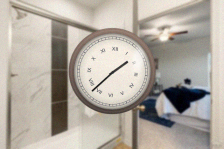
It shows 1,37
